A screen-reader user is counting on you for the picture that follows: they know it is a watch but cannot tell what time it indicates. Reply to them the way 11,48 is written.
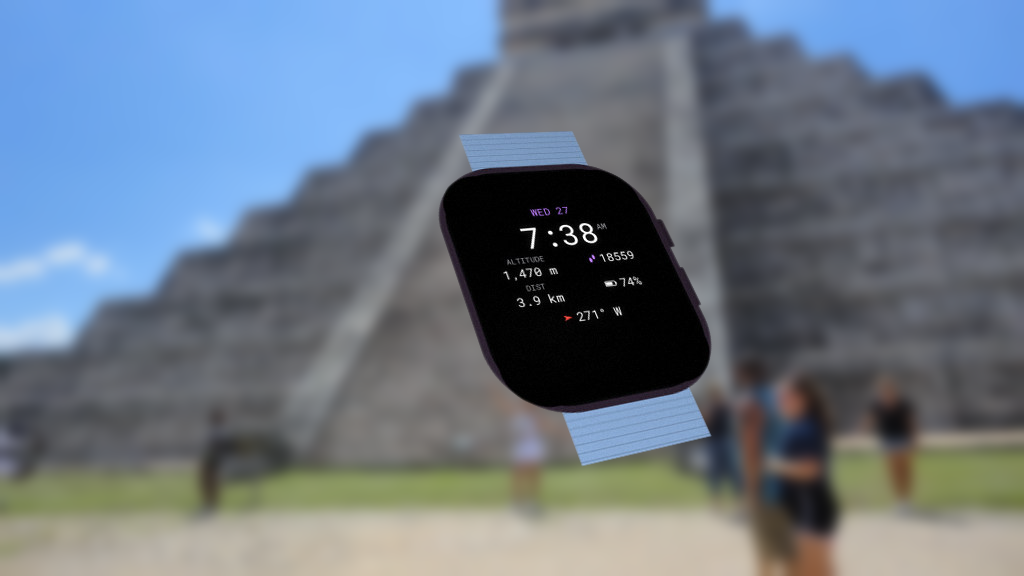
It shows 7,38
